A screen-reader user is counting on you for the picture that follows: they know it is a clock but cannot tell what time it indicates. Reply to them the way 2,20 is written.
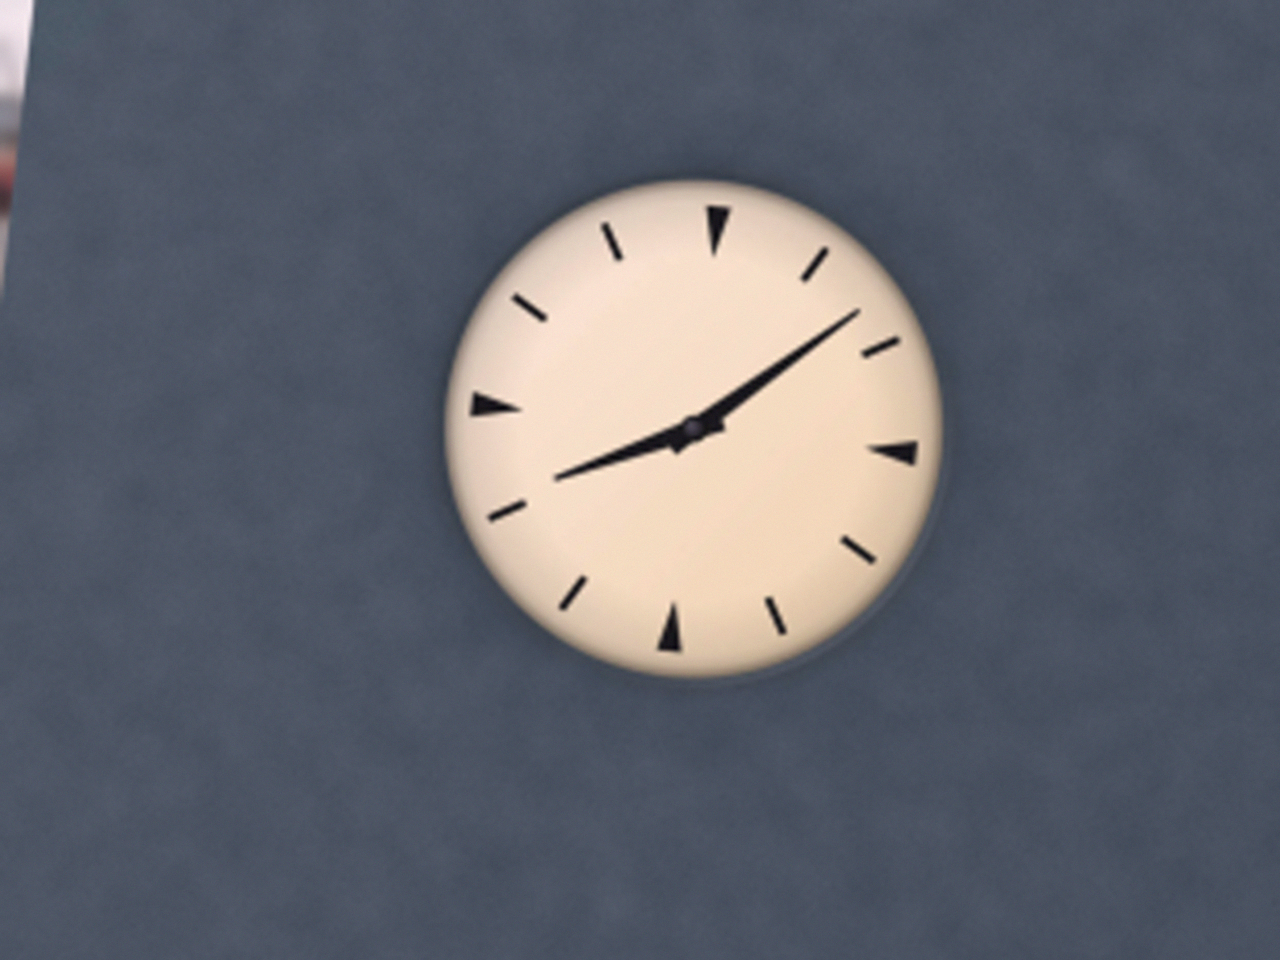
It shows 8,08
